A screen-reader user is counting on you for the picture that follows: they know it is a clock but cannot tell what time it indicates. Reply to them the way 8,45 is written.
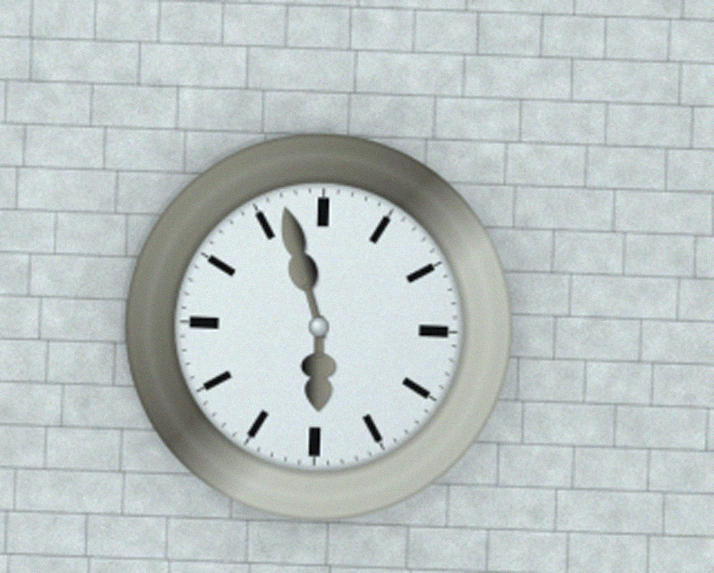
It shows 5,57
